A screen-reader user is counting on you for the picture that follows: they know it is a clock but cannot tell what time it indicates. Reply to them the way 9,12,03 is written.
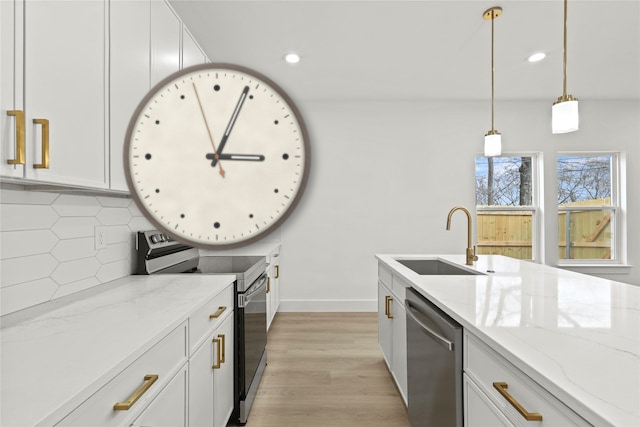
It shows 3,03,57
